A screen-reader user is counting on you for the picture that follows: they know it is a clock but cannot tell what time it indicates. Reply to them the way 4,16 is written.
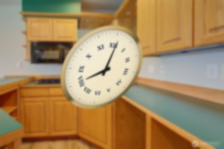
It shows 8,01
